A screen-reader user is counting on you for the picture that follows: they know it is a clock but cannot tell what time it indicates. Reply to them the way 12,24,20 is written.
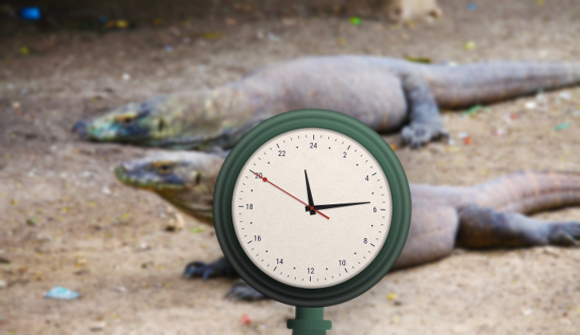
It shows 23,13,50
